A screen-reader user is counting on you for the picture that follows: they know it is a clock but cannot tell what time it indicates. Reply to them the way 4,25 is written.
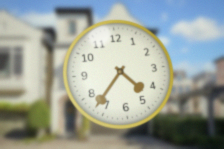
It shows 4,37
